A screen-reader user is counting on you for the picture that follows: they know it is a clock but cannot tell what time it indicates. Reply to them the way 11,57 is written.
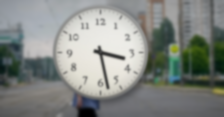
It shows 3,28
